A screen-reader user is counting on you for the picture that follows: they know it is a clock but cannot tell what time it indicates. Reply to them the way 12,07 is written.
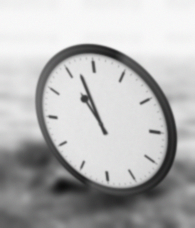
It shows 10,57
